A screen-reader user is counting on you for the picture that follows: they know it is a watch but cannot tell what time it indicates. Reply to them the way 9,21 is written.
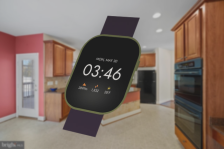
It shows 3,46
